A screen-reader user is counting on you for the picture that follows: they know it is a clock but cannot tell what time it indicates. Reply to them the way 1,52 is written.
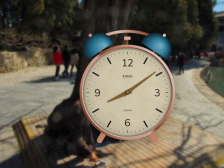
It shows 8,09
